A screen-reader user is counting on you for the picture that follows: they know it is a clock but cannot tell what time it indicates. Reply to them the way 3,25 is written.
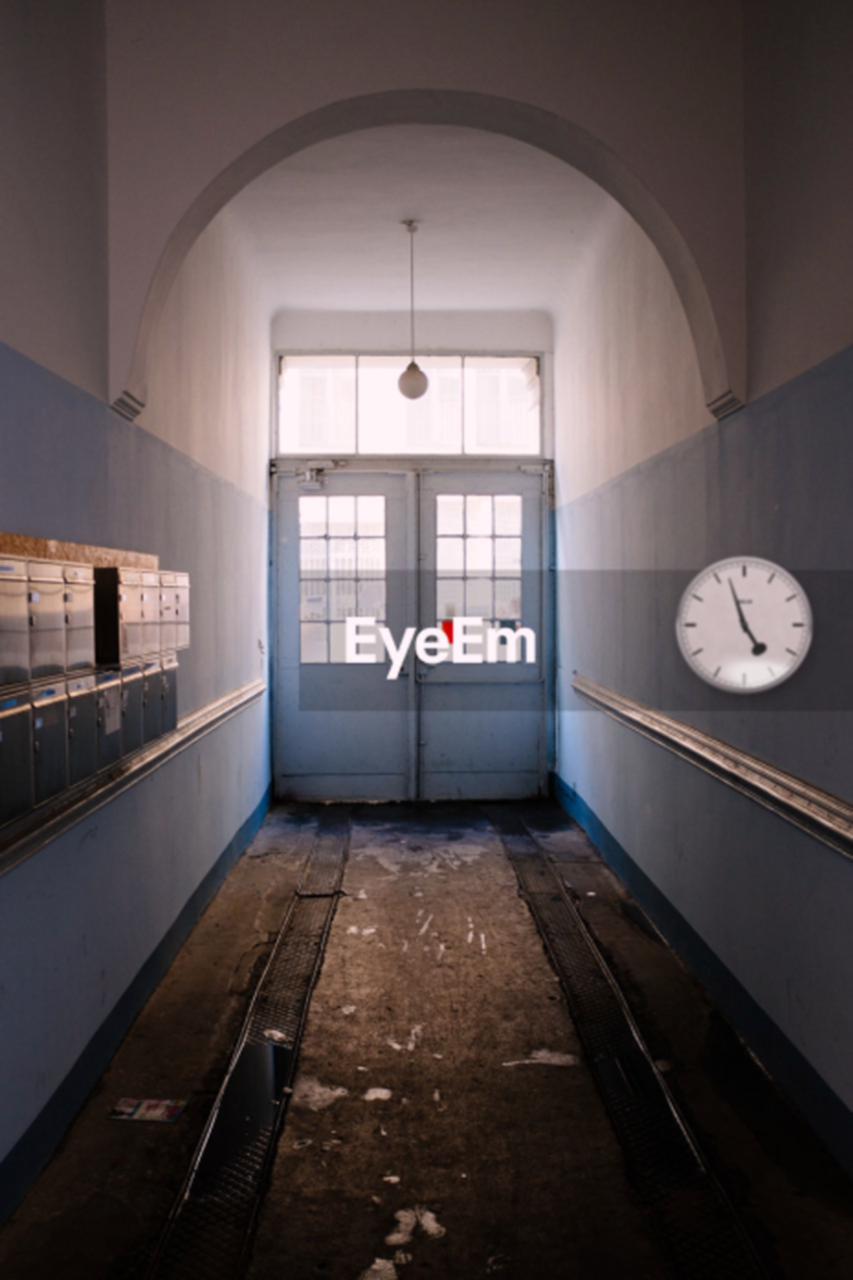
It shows 4,57
